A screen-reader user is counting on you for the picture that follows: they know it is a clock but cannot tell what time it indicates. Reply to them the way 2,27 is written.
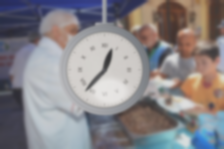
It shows 12,37
